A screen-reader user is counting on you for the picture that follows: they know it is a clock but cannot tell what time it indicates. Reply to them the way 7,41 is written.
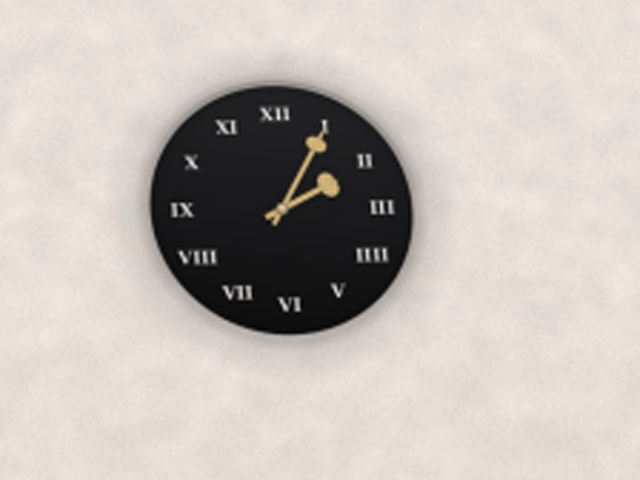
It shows 2,05
